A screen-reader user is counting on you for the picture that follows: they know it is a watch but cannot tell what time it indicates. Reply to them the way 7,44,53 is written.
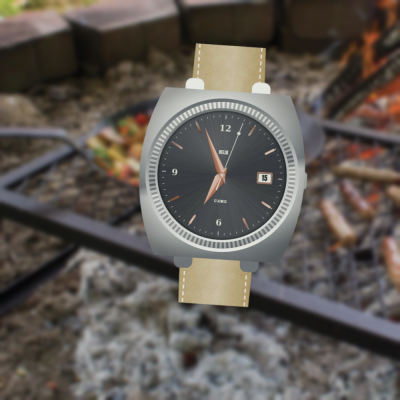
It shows 6,56,03
